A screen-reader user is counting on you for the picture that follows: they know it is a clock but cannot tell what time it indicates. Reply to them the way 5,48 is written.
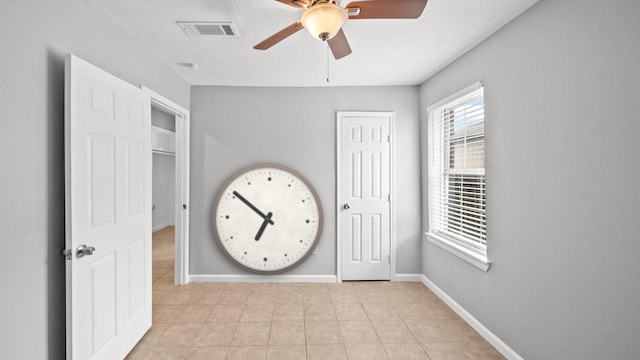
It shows 6,51
